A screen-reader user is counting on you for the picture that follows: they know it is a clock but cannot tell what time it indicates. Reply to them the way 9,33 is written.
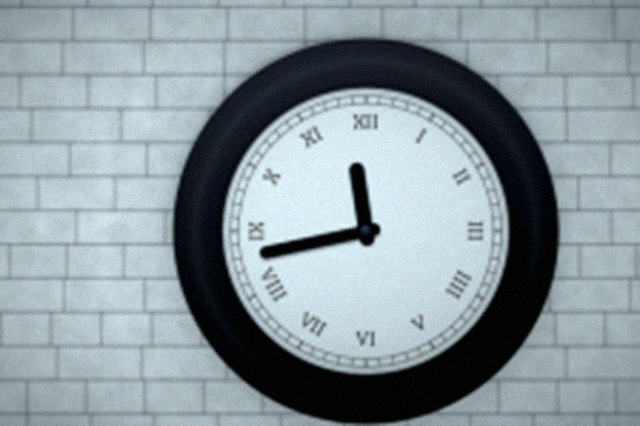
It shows 11,43
